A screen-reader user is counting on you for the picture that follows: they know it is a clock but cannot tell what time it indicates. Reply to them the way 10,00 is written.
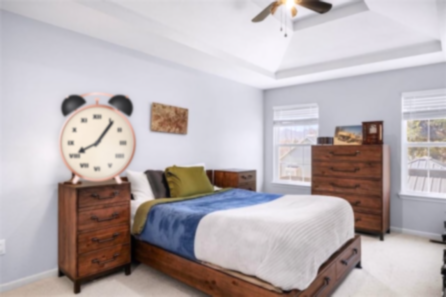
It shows 8,06
